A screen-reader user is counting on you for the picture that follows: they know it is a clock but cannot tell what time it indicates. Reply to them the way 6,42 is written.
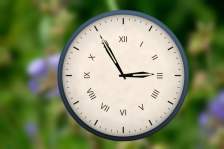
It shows 2,55
